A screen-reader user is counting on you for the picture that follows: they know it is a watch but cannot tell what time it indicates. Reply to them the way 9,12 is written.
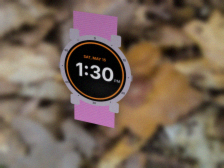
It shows 1,30
